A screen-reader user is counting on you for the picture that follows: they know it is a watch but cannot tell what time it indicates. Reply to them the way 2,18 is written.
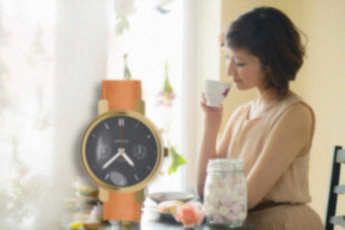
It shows 4,38
